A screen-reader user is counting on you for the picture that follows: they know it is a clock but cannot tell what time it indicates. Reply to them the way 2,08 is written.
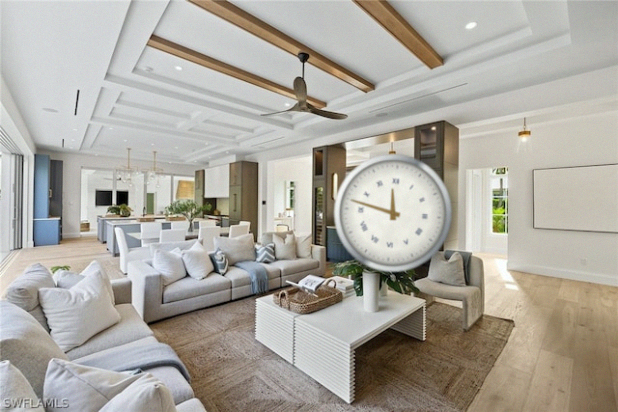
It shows 11,47
